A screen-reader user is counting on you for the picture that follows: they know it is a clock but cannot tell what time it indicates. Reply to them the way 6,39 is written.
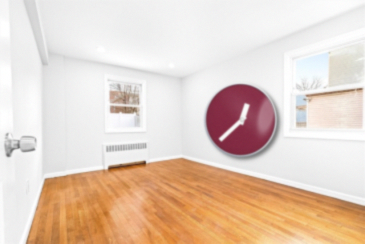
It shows 12,38
